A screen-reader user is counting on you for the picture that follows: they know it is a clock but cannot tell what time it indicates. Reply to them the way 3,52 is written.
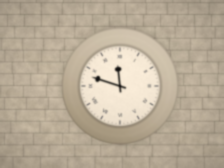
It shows 11,48
